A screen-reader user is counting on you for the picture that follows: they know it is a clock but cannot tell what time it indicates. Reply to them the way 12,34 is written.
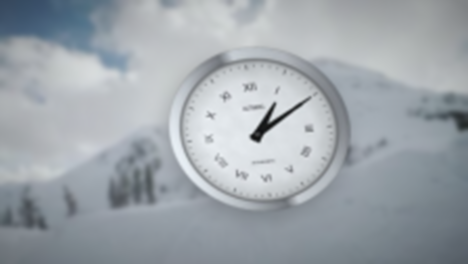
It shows 1,10
